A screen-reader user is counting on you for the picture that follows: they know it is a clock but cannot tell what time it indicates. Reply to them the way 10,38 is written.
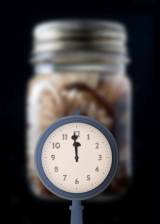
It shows 11,59
